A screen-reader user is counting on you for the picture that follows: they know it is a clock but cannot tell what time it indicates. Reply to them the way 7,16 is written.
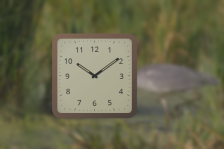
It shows 10,09
